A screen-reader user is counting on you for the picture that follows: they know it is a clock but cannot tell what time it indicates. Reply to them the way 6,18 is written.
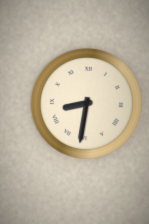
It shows 8,31
